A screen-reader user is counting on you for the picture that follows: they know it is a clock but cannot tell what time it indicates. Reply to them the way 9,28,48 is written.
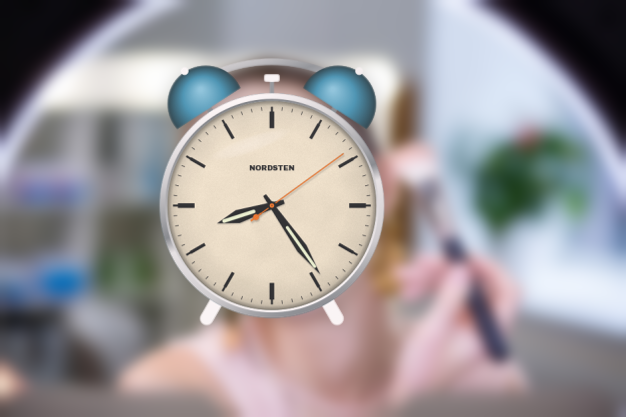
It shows 8,24,09
